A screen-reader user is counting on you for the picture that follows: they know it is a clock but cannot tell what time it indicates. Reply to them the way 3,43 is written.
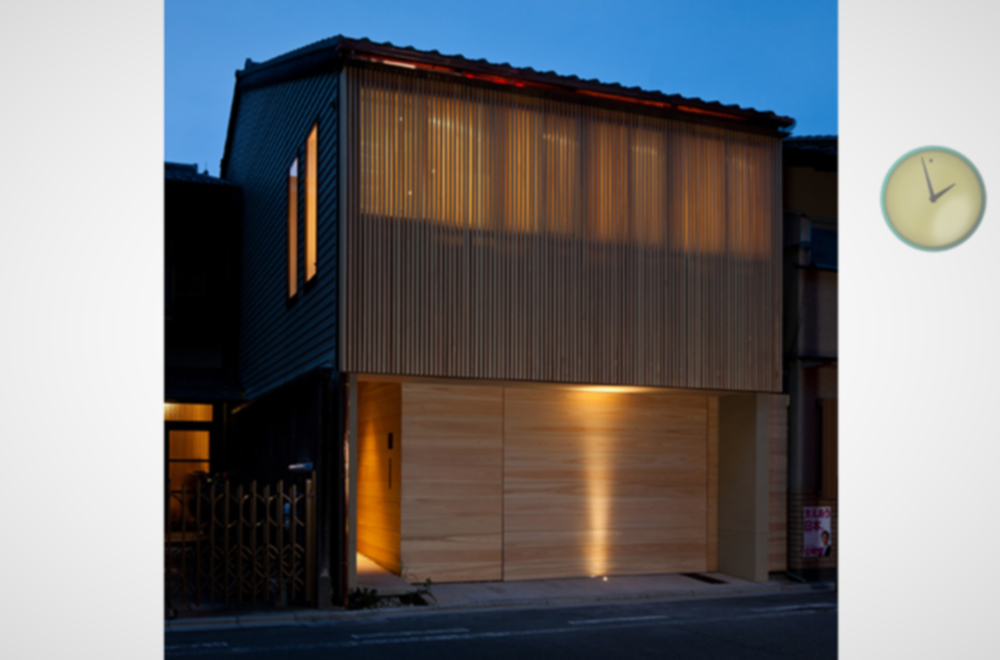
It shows 1,58
